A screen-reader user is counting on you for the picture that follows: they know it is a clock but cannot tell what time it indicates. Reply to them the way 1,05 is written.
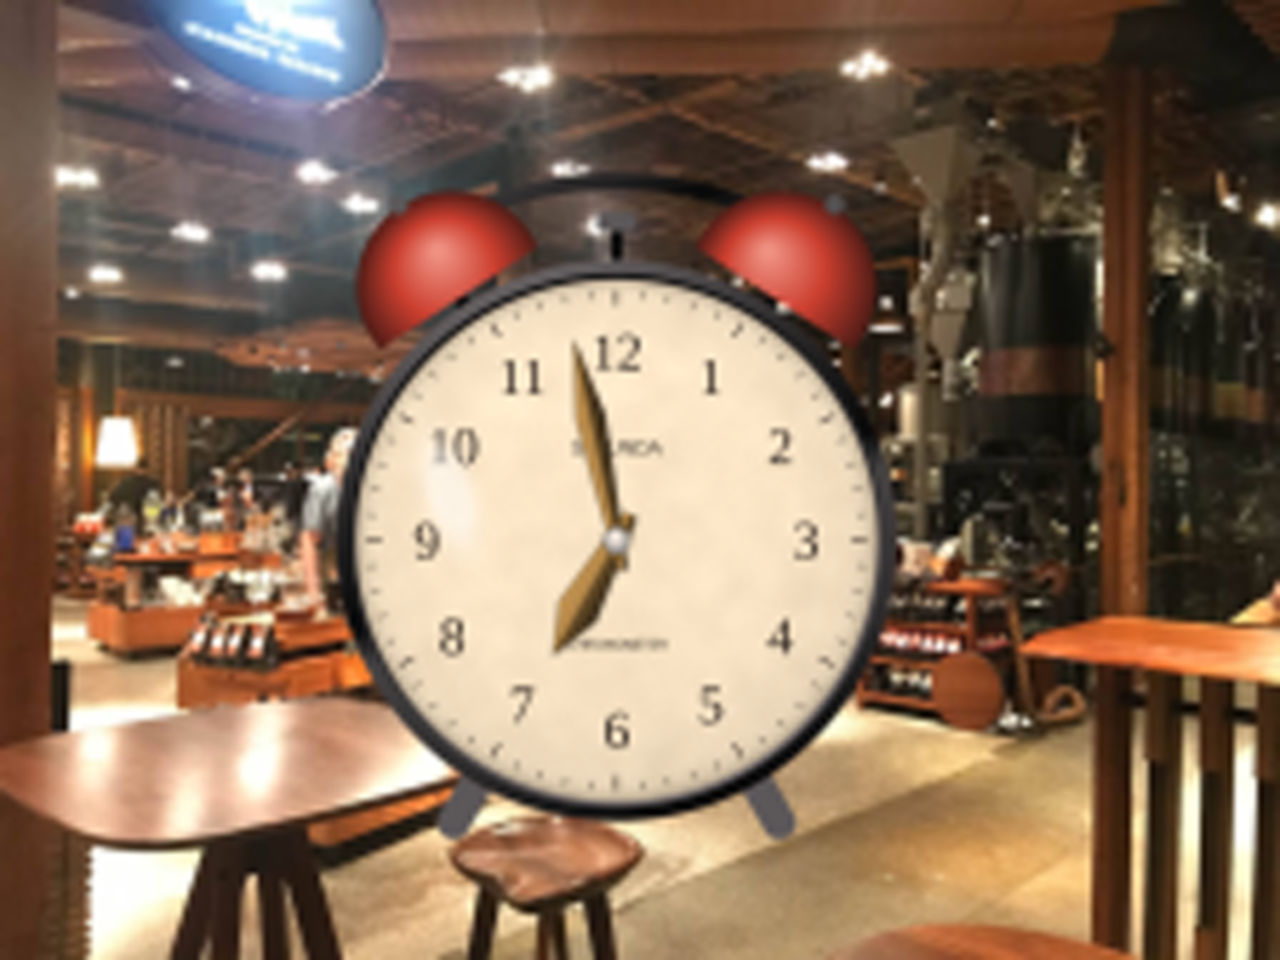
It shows 6,58
